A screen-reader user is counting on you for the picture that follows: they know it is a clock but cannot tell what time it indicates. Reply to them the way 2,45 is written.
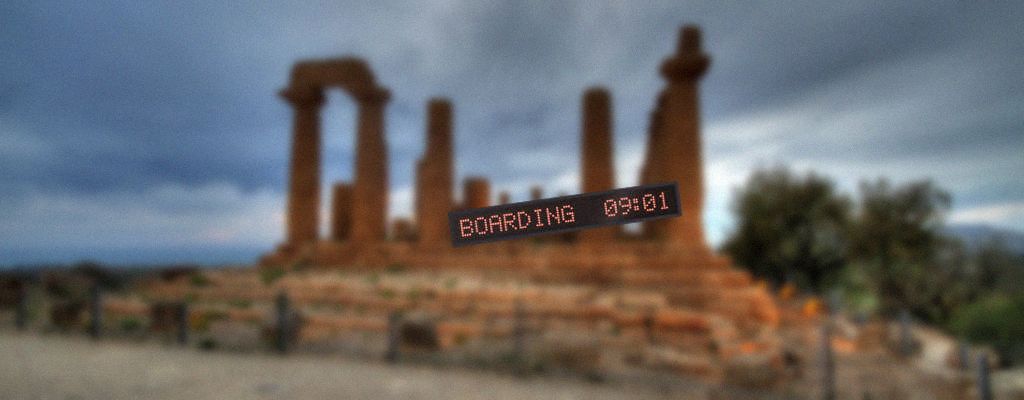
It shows 9,01
